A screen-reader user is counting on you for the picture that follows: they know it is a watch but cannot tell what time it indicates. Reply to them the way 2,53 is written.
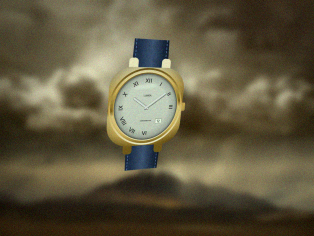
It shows 10,09
